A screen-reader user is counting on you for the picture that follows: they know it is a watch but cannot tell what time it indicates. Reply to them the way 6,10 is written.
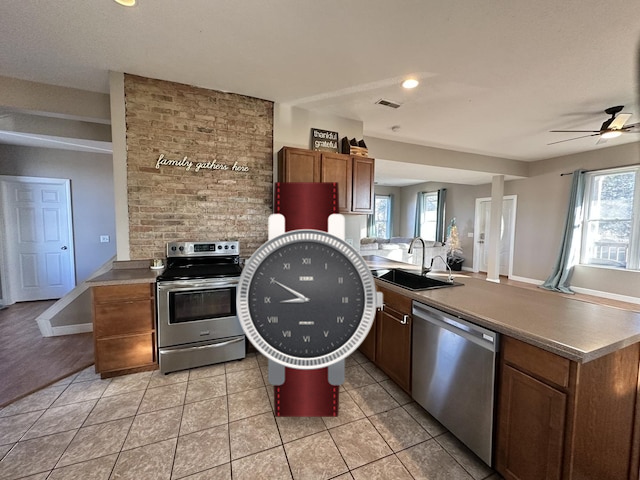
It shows 8,50
